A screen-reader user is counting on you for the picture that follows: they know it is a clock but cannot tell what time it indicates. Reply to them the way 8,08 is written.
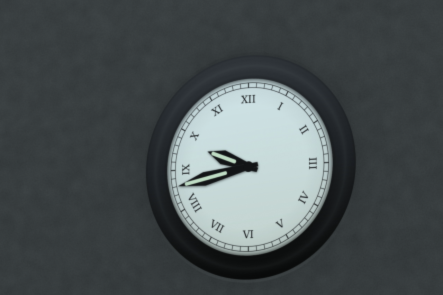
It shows 9,43
